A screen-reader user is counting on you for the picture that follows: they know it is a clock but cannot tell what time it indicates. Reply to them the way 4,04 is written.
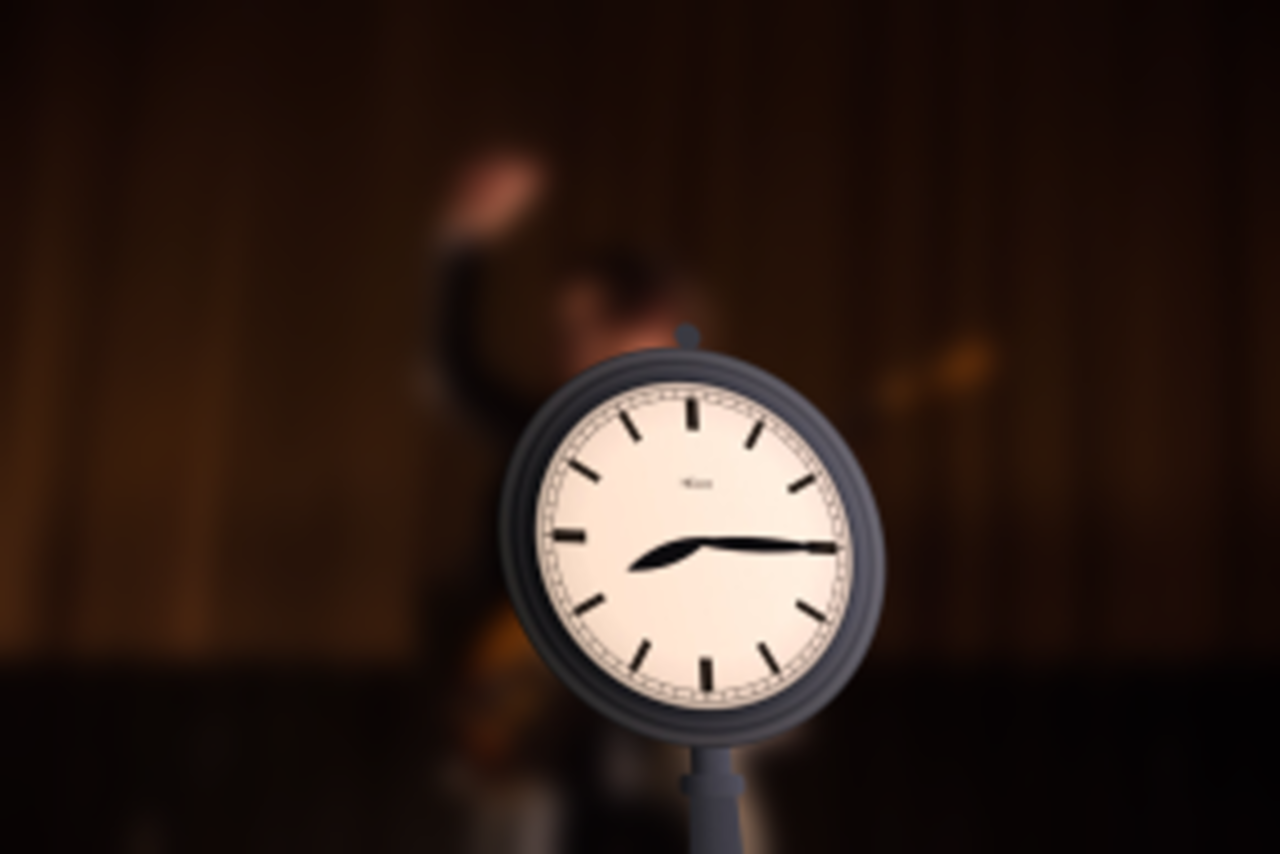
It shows 8,15
